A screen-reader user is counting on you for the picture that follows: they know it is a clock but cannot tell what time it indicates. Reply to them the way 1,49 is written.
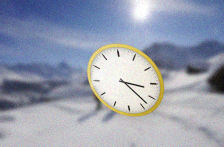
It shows 3,23
